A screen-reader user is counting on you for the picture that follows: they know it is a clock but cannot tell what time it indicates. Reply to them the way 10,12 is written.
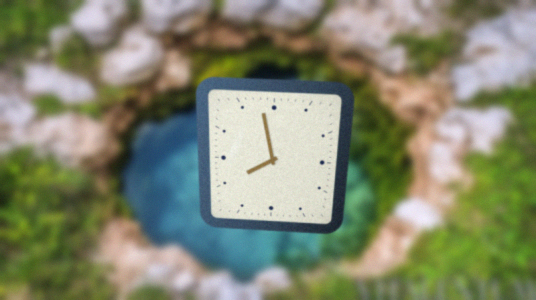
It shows 7,58
